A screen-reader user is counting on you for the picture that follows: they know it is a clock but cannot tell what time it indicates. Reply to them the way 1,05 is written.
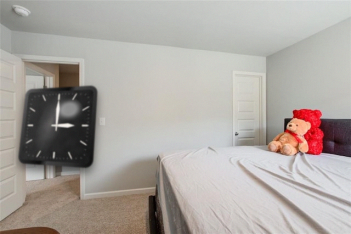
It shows 3,00
